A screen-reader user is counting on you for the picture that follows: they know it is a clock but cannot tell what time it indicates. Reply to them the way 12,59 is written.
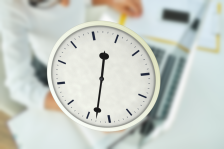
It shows 12,33
